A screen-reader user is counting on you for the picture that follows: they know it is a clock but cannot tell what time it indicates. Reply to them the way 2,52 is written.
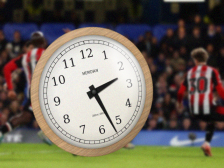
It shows 2,27
